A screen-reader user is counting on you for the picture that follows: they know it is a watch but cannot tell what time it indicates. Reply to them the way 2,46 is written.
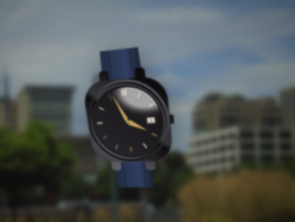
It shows 3,56
